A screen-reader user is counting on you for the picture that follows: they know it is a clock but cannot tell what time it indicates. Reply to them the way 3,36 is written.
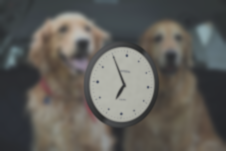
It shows 6,55
